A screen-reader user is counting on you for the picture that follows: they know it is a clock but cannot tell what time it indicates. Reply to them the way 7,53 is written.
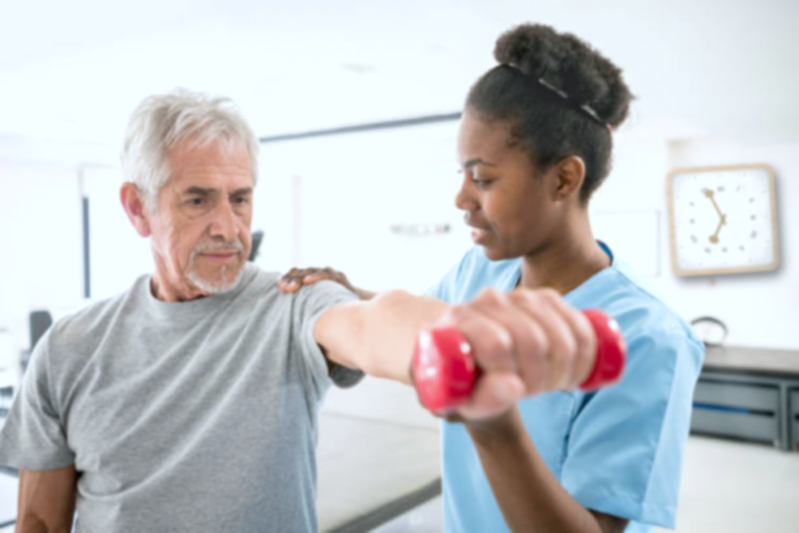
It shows 6,56
